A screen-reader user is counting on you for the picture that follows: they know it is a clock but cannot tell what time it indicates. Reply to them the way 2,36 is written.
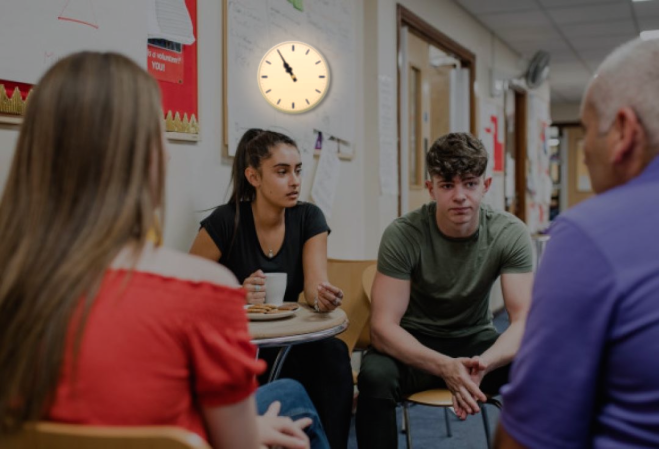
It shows 10,55
